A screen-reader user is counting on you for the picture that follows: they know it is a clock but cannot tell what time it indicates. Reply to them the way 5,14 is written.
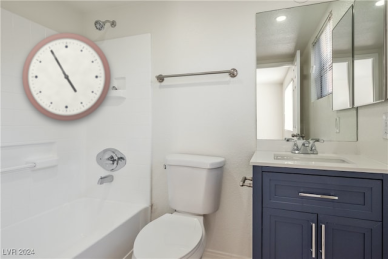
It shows 4,55
